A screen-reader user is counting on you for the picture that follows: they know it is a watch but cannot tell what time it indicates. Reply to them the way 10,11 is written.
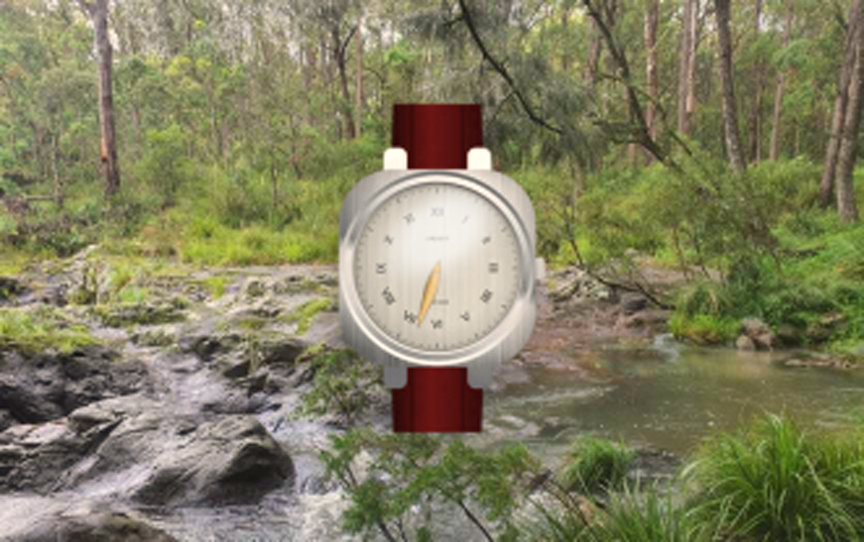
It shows 6,33
